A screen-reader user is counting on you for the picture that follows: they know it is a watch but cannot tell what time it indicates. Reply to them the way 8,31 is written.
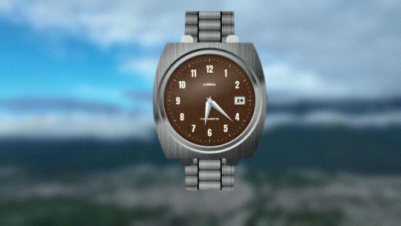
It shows 6,22
